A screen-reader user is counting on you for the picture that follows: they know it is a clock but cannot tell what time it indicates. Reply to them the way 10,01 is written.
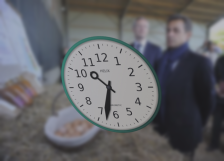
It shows 10,33
